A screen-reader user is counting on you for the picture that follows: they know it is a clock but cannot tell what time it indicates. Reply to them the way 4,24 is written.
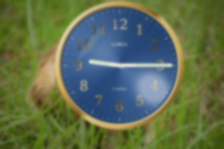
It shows 9,15
